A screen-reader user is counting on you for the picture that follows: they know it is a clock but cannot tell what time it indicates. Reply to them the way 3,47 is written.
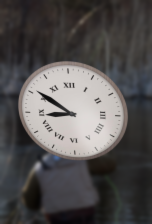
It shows 8,51
